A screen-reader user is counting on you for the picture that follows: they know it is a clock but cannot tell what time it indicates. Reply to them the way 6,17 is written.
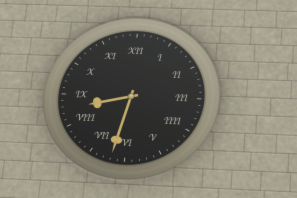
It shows 8,32
